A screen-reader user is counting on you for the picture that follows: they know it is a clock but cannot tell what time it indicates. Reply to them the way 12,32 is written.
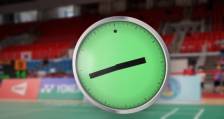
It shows 2,43
